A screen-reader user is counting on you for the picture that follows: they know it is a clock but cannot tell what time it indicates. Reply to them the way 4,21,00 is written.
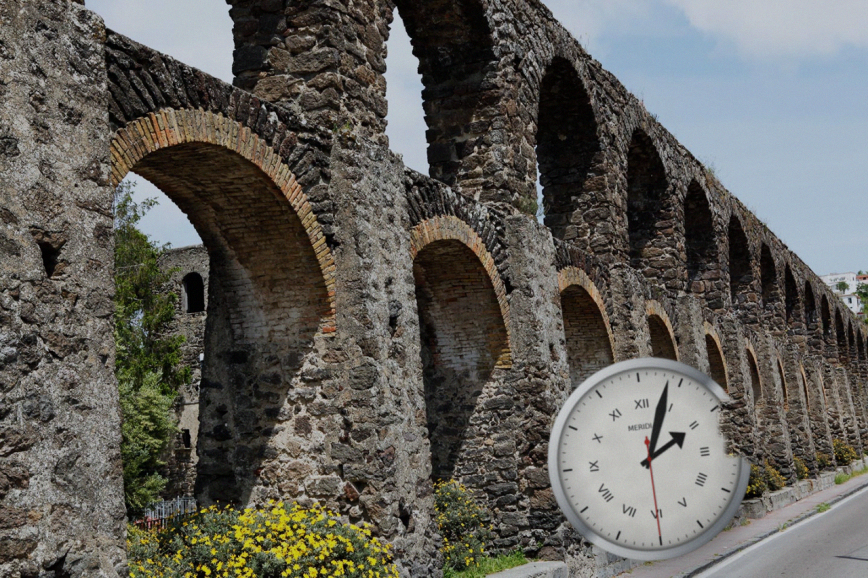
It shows 2,03,30
